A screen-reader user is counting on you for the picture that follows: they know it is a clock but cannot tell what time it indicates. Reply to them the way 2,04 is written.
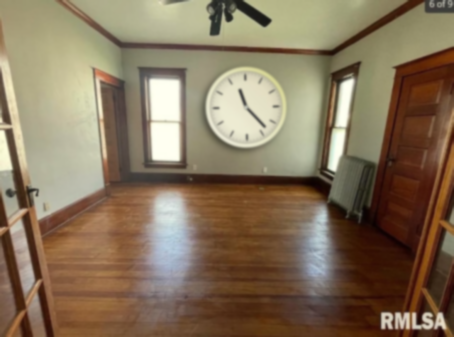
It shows 11,23
